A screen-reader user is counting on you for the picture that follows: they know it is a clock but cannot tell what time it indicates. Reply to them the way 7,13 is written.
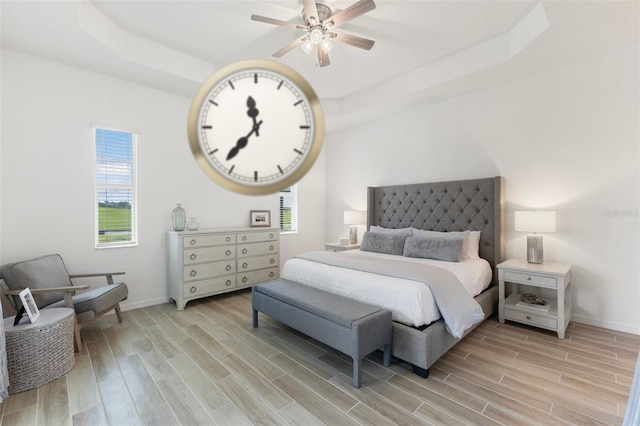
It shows 11,37
